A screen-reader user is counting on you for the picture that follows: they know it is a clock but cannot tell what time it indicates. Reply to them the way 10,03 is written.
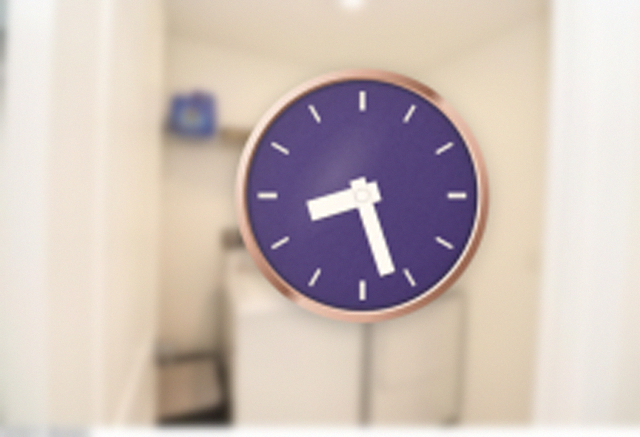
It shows 8,27
